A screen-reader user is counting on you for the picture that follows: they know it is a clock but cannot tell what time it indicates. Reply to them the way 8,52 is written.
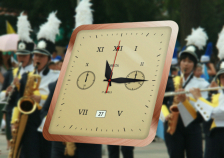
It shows 11,15
